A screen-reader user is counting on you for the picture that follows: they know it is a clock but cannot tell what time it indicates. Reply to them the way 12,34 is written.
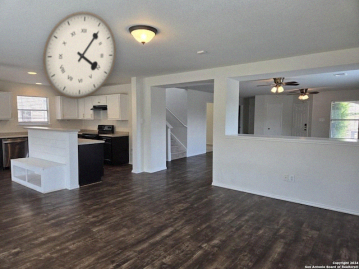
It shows 4,06
